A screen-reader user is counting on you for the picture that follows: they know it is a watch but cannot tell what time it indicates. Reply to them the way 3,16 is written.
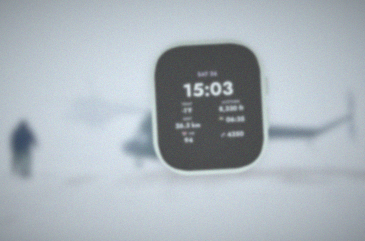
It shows 15,03
